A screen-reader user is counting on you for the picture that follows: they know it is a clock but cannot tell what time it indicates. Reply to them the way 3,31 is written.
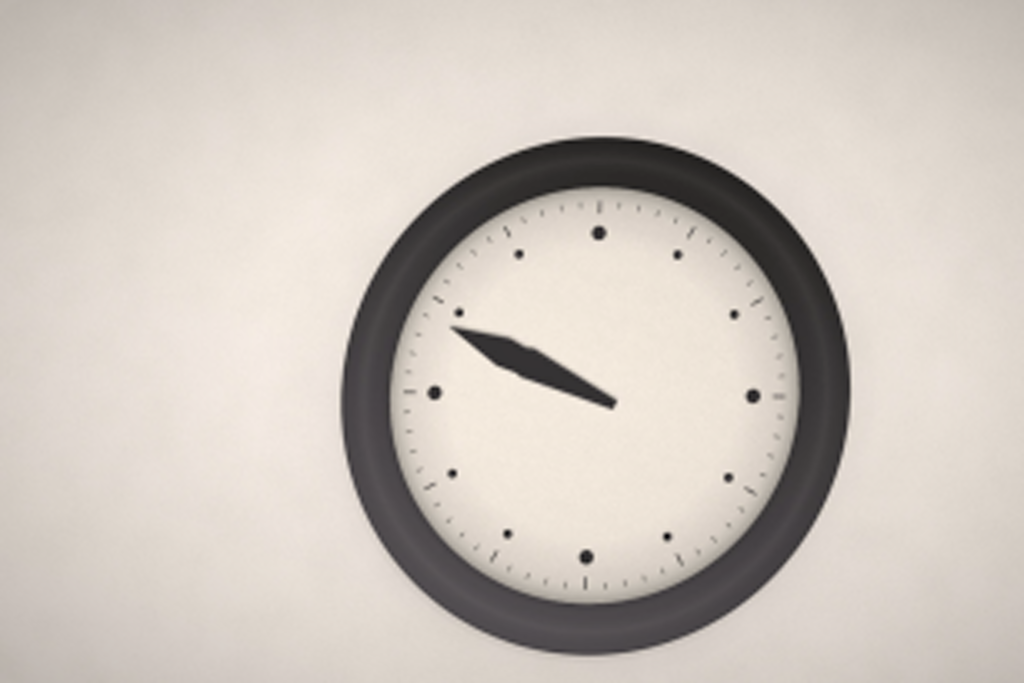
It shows 9,49
